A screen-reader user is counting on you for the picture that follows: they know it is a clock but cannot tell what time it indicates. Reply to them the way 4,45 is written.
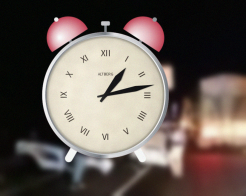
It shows 1,13
